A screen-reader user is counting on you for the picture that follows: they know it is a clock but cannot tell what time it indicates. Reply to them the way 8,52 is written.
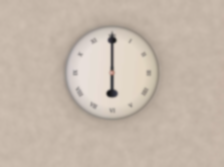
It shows 6,00
